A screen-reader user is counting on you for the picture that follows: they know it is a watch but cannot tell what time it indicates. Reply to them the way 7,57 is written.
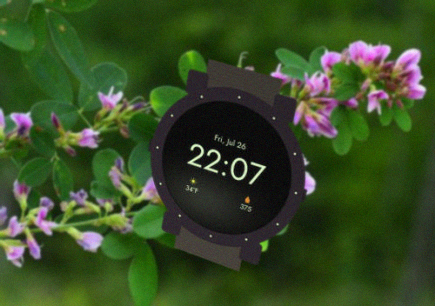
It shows 22,07
